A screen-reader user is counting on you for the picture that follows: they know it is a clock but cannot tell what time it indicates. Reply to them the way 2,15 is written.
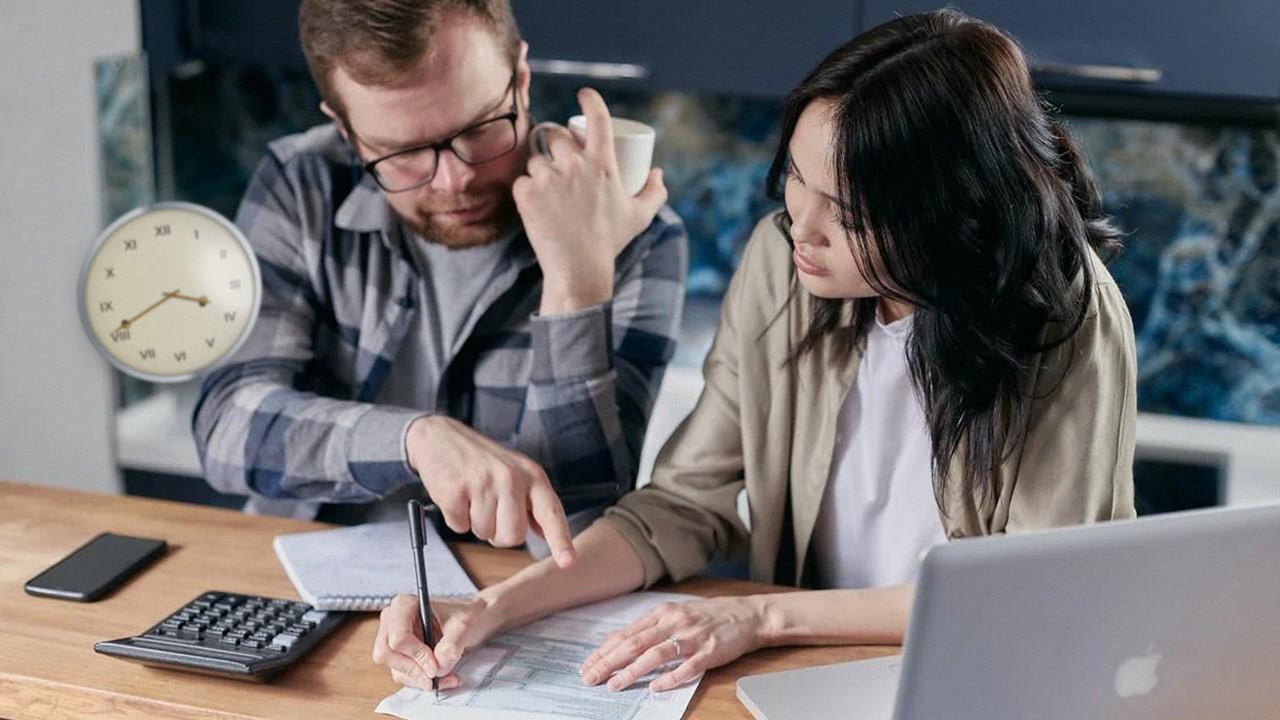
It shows 3,41
